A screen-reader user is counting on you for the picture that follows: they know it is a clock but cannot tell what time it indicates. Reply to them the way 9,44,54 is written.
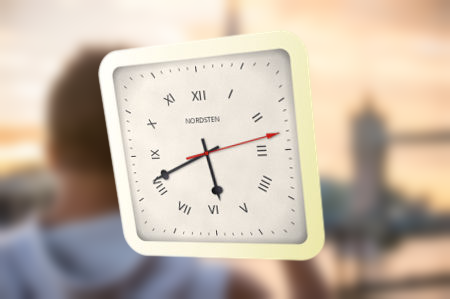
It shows 5,41,13
